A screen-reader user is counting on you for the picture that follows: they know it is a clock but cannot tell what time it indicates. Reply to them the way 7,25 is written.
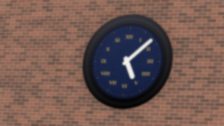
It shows 5,08
